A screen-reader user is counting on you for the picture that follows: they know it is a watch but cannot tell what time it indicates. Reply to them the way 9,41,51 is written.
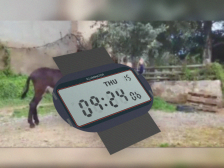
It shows 9,24,06
